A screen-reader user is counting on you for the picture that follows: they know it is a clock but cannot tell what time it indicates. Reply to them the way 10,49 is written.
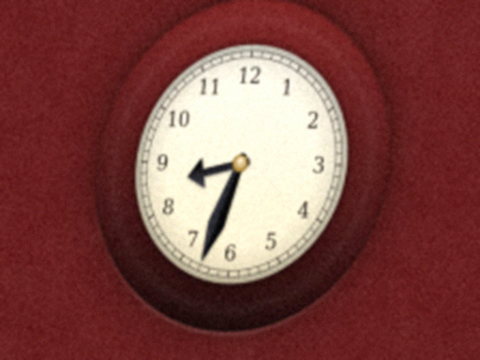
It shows 8,33
